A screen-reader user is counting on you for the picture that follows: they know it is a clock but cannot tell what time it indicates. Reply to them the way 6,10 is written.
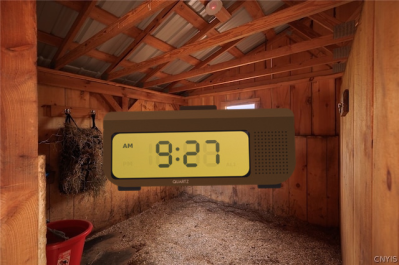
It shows 9,27
